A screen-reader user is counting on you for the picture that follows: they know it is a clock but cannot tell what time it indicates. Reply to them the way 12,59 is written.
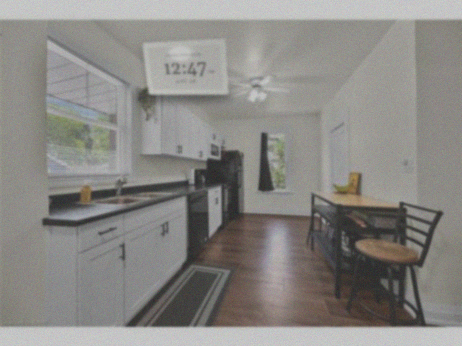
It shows 12,47
